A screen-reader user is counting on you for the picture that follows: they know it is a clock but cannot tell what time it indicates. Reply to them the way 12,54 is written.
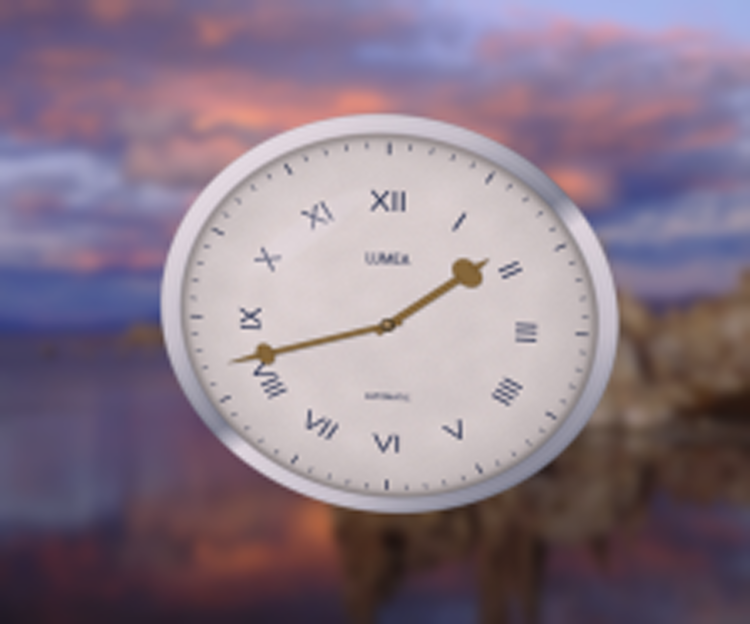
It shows 1,42
